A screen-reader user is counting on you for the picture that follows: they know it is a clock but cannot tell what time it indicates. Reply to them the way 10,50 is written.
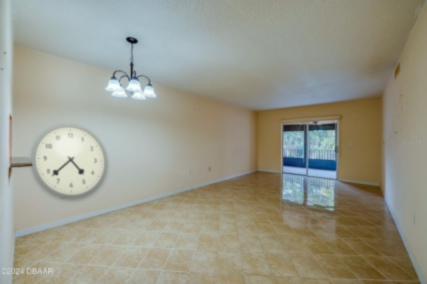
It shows 4,38
